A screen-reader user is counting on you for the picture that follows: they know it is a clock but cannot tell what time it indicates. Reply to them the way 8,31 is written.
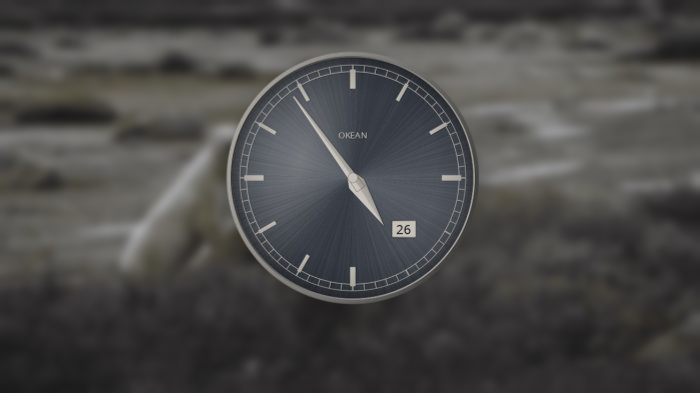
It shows 4,54
